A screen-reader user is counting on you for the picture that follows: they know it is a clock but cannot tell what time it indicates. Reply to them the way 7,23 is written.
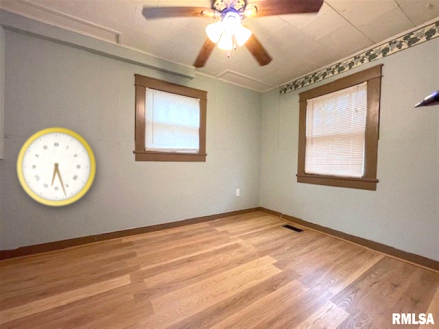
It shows 6,27
